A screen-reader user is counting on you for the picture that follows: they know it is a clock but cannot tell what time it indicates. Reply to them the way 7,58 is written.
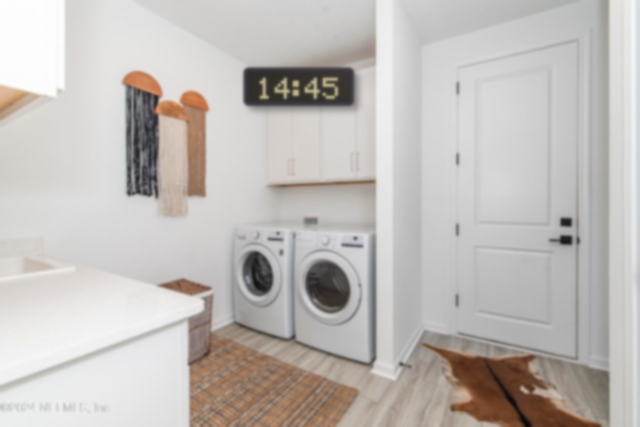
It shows 14,45
